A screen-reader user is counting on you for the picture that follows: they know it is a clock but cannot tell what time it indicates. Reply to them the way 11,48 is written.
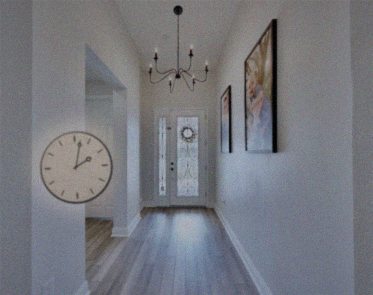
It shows 2,02
